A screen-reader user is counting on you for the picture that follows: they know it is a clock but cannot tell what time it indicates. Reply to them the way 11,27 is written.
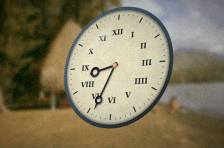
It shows 8,34
